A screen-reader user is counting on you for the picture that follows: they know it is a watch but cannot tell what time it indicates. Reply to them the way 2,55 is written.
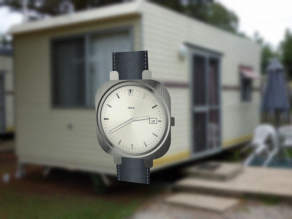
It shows 2,40
